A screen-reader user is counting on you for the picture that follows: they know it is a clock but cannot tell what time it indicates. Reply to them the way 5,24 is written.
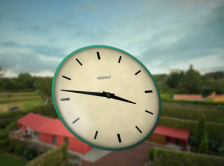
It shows 3,47
